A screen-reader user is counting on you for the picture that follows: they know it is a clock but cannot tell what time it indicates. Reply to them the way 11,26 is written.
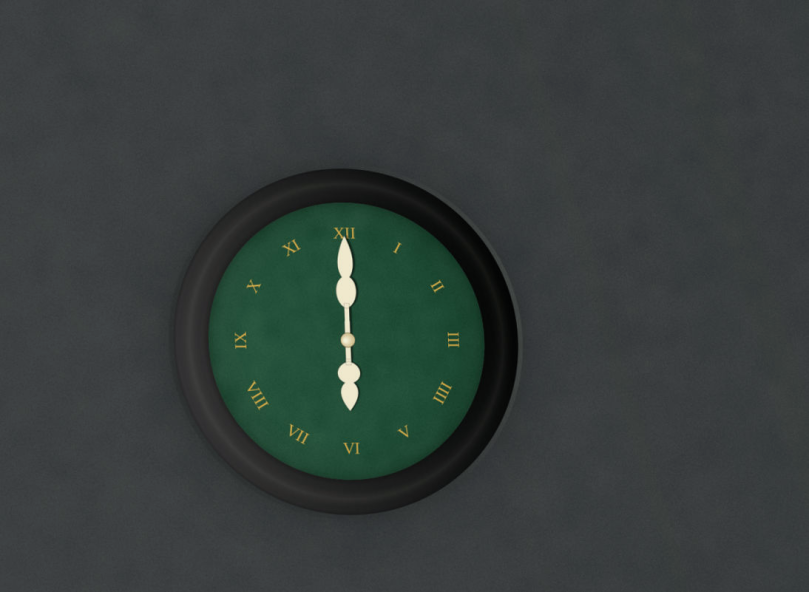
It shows 6,00
